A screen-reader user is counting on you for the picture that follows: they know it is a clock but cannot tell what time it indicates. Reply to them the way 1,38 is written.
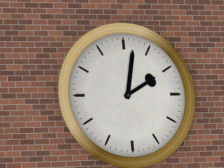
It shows 2,02
